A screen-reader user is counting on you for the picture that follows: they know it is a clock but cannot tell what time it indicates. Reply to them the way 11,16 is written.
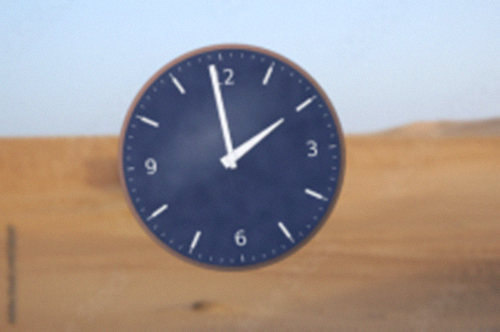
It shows 1,59
